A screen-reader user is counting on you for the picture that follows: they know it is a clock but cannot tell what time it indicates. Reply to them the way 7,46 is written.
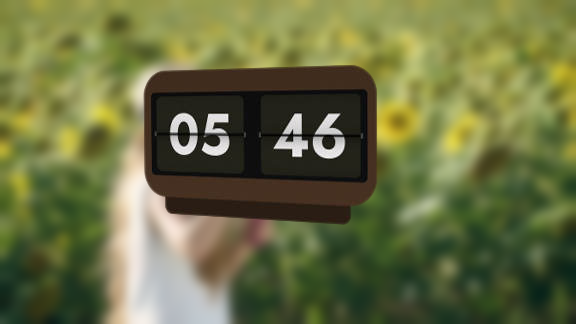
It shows 5,46
